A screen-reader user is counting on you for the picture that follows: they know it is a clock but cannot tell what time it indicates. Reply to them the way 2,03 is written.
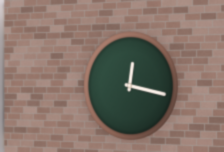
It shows 12,17
